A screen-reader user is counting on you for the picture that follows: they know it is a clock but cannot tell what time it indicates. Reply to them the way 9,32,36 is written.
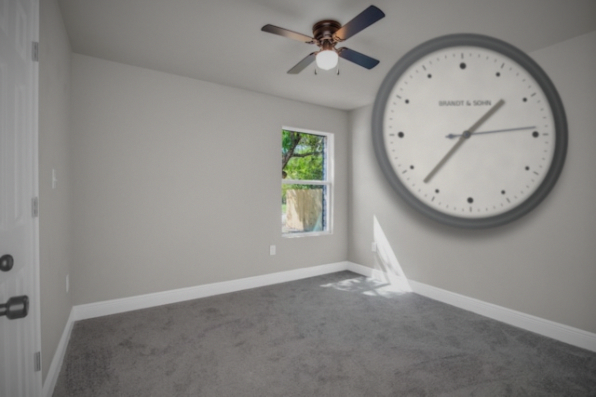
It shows 1,37,14
